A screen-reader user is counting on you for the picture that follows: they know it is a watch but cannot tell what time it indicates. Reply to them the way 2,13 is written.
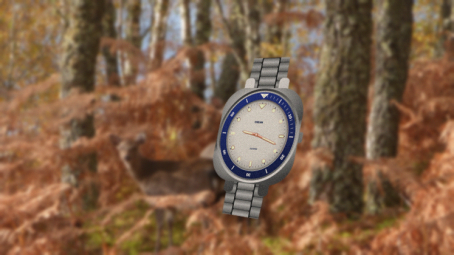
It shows 9,18
